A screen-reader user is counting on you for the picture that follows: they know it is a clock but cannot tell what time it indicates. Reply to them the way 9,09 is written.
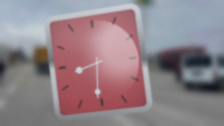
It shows 8,31
